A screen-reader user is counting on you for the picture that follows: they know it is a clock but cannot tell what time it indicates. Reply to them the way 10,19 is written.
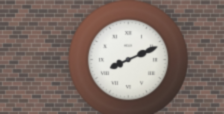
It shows 8,11
